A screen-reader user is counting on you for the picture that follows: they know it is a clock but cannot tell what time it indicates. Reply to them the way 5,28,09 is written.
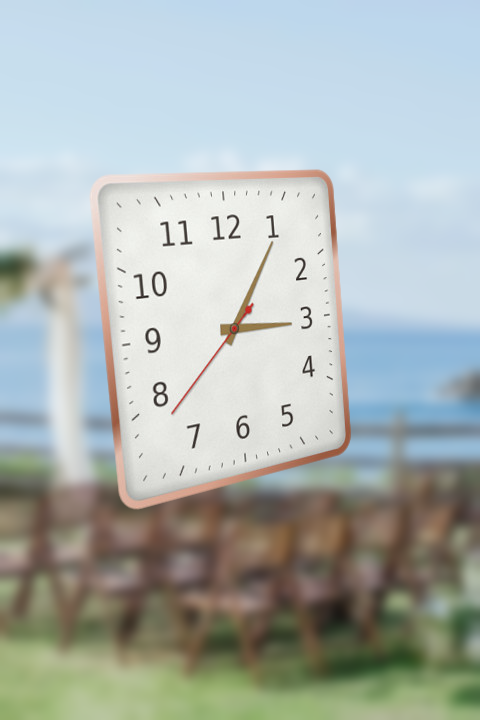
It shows 3,05,38
